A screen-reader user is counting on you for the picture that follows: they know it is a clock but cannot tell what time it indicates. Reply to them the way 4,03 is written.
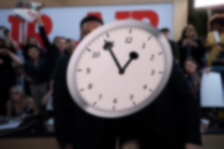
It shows 12,54
